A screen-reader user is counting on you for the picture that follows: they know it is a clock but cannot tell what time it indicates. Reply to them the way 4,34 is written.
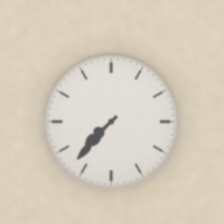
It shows 7,37
